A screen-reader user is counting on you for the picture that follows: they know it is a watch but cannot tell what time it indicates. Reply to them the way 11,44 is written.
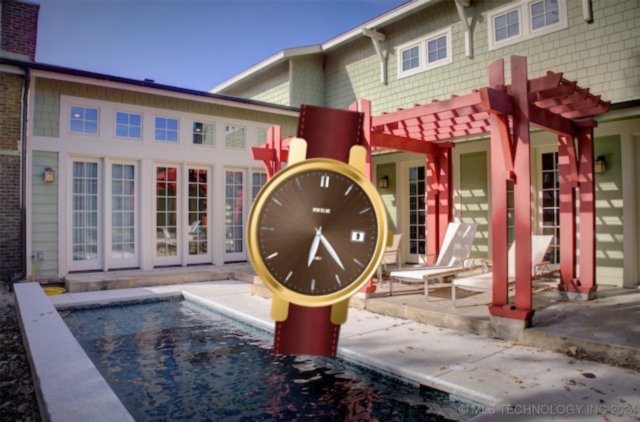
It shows 6,23
